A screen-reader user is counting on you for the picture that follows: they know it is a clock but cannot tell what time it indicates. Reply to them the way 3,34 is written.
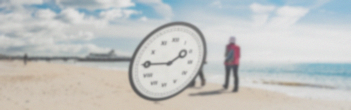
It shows 1,45
